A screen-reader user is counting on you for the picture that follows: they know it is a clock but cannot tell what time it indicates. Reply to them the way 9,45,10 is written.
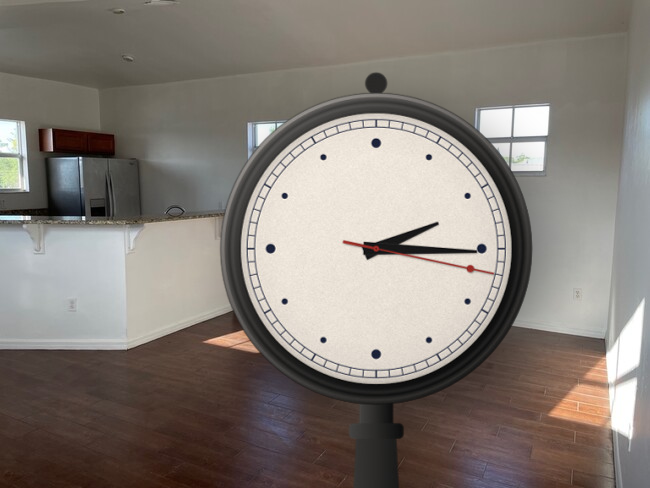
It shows 2,15,17
